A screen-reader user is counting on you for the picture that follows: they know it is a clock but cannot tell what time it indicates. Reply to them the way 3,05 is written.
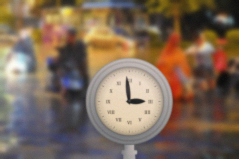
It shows 2,59
